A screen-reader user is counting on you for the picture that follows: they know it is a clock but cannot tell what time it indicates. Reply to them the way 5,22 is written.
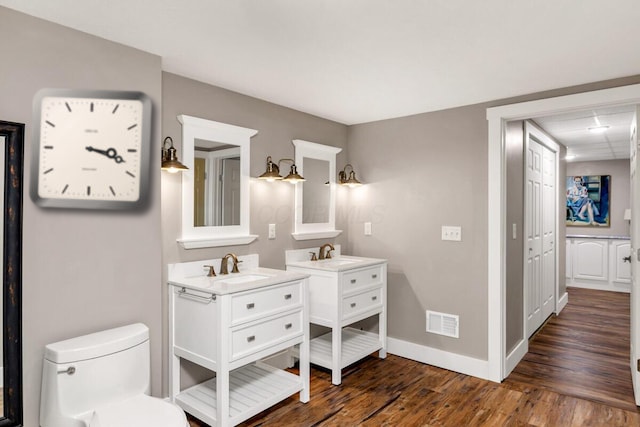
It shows 3,18
